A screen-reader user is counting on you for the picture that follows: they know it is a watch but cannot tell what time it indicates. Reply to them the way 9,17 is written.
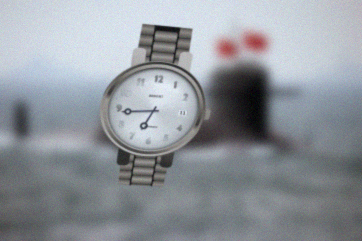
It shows 6,44
